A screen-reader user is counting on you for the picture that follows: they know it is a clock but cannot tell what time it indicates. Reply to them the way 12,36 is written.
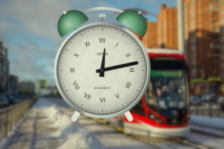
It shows 12,13
